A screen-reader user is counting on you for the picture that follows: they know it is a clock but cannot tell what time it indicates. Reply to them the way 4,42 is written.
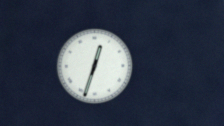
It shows 12,33
